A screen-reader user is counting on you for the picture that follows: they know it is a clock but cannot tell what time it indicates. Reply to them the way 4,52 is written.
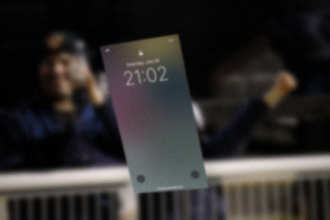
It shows 21,02
